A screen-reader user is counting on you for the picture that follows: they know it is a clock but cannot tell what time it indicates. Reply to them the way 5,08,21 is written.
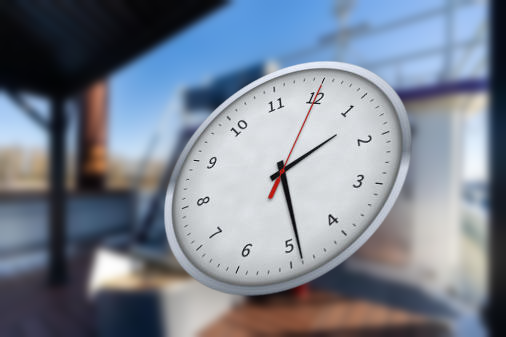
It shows 1,24,00
